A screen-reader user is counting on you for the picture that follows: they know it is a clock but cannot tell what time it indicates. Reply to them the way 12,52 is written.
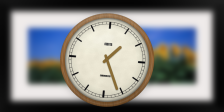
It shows 1,26
